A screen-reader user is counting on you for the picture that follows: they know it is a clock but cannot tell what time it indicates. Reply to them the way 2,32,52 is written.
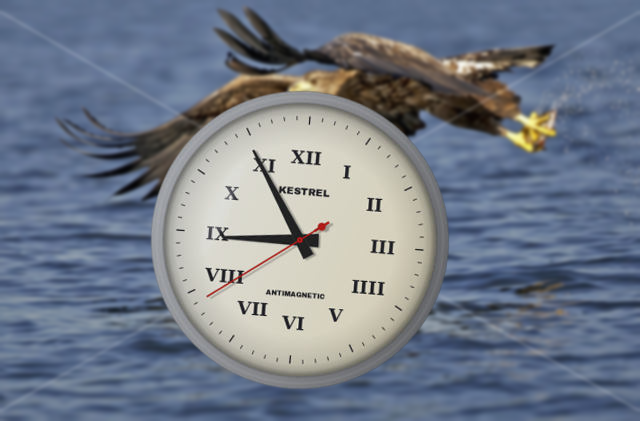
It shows 8,54,39
